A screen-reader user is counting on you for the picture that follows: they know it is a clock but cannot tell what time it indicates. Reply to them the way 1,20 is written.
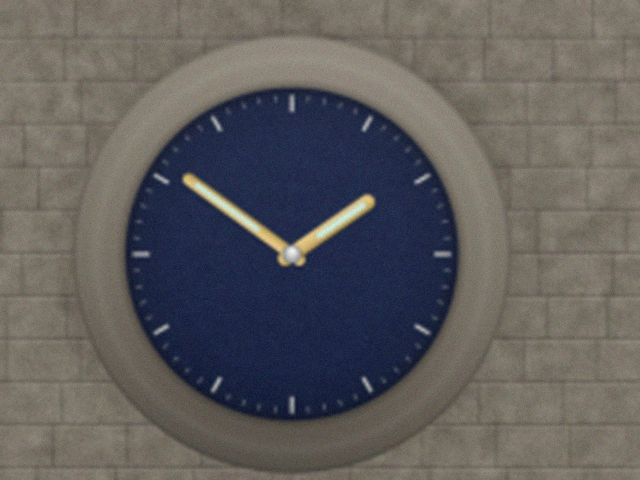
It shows 1,51
